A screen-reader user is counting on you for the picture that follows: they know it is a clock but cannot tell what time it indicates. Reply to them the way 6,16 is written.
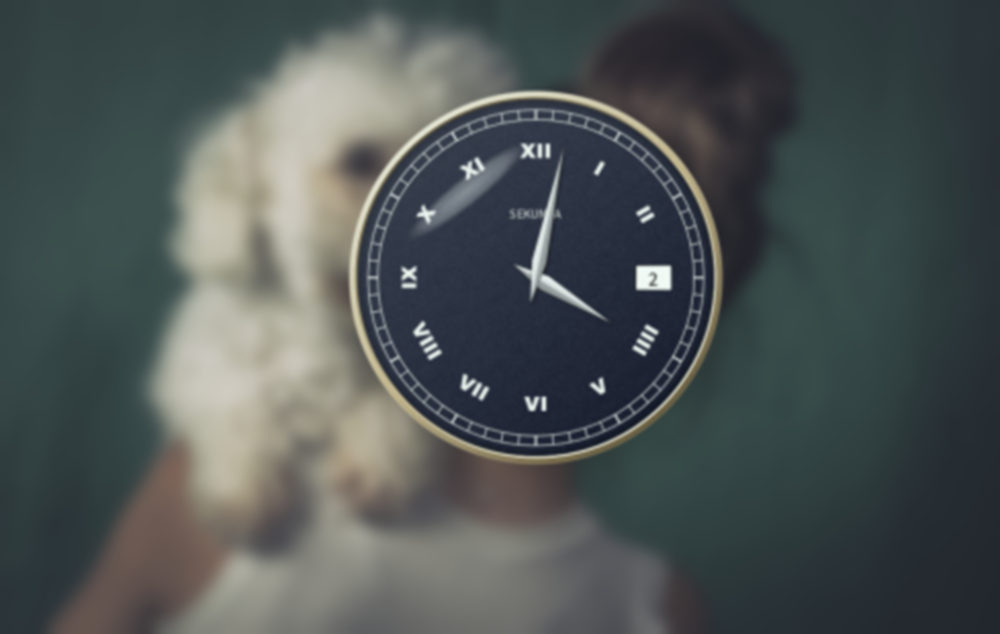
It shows 4,02
